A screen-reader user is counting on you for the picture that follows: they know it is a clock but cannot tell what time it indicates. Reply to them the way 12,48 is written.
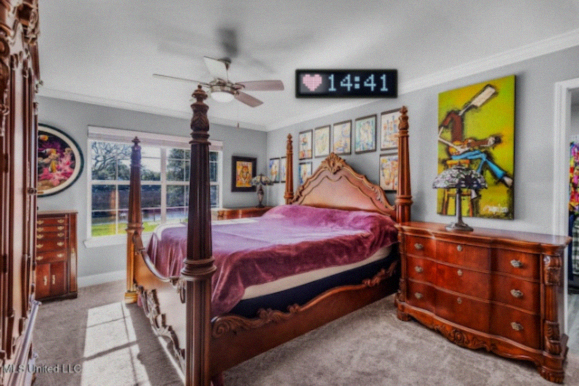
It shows 14,41
